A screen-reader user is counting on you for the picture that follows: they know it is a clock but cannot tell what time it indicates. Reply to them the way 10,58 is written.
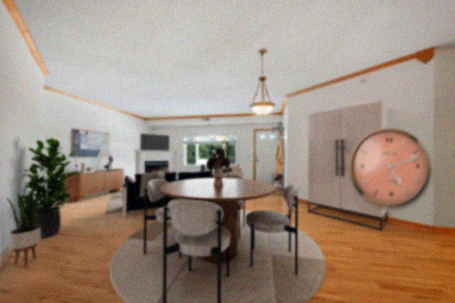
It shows 5,12
